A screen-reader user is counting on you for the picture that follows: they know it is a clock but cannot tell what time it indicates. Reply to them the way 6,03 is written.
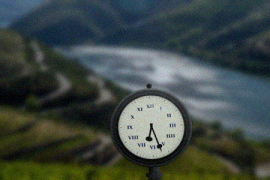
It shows 6,27
